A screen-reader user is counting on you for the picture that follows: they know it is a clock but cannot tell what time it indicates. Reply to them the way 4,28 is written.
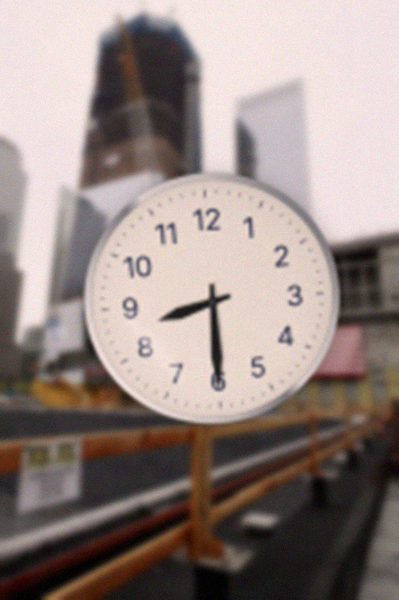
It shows 8,30
